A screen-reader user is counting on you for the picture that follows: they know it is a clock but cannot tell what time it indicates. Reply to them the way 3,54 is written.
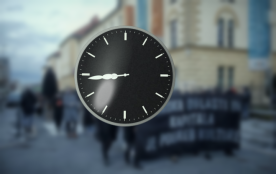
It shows 8,44
